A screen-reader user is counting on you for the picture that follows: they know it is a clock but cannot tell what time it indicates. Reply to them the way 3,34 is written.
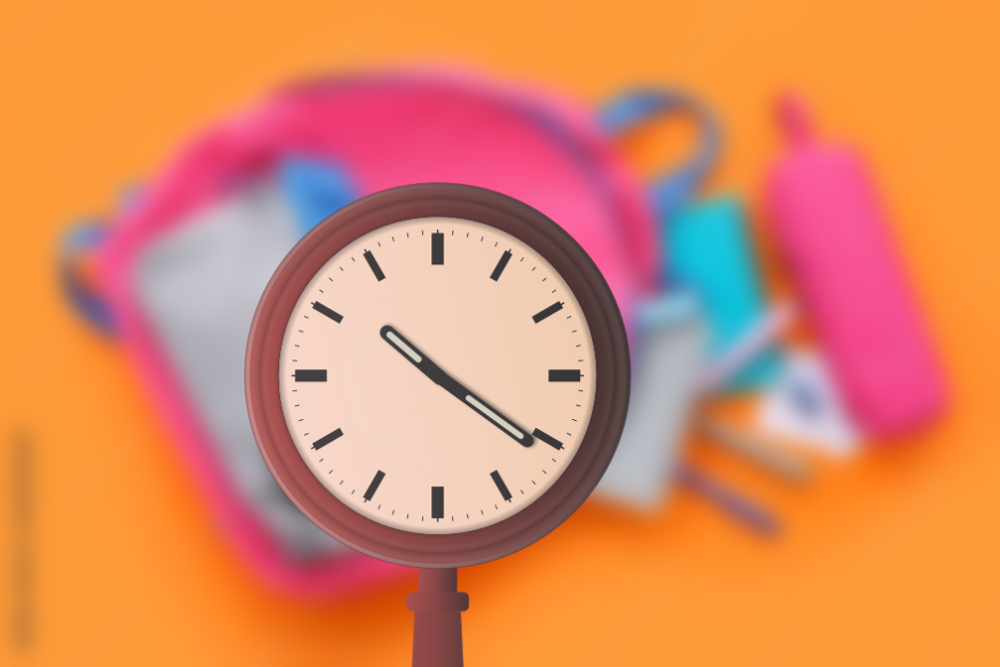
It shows 10,21
